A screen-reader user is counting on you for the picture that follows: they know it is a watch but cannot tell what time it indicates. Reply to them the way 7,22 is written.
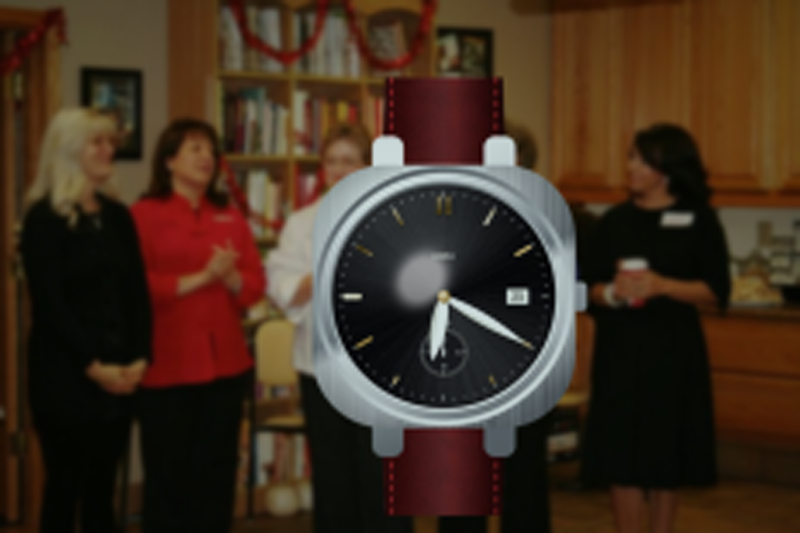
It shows 6,20
